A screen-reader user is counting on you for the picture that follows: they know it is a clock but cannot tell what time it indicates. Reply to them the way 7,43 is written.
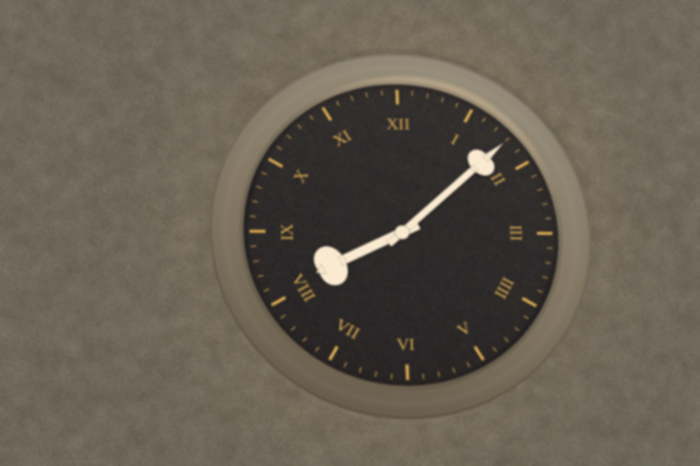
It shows 8,08
